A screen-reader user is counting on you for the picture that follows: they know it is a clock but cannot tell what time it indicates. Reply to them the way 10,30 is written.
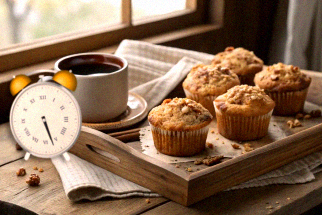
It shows 5,27
